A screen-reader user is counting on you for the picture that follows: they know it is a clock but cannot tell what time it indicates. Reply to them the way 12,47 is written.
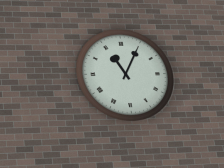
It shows 11,05
